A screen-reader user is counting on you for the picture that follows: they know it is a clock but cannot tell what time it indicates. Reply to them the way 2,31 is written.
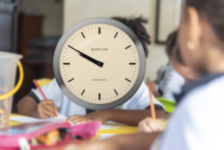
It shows 9,50
